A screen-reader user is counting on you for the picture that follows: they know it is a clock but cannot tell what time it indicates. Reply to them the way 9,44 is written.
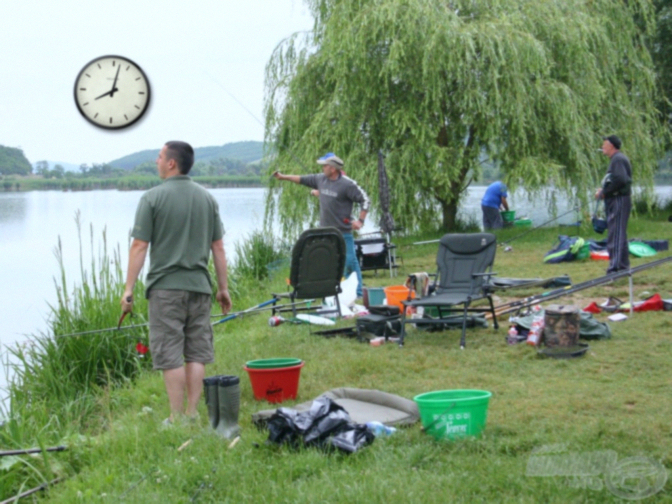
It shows 8,02
